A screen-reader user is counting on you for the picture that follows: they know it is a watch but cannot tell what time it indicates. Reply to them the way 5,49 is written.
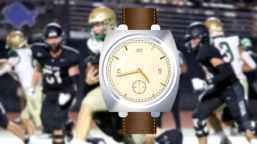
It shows 4,43
